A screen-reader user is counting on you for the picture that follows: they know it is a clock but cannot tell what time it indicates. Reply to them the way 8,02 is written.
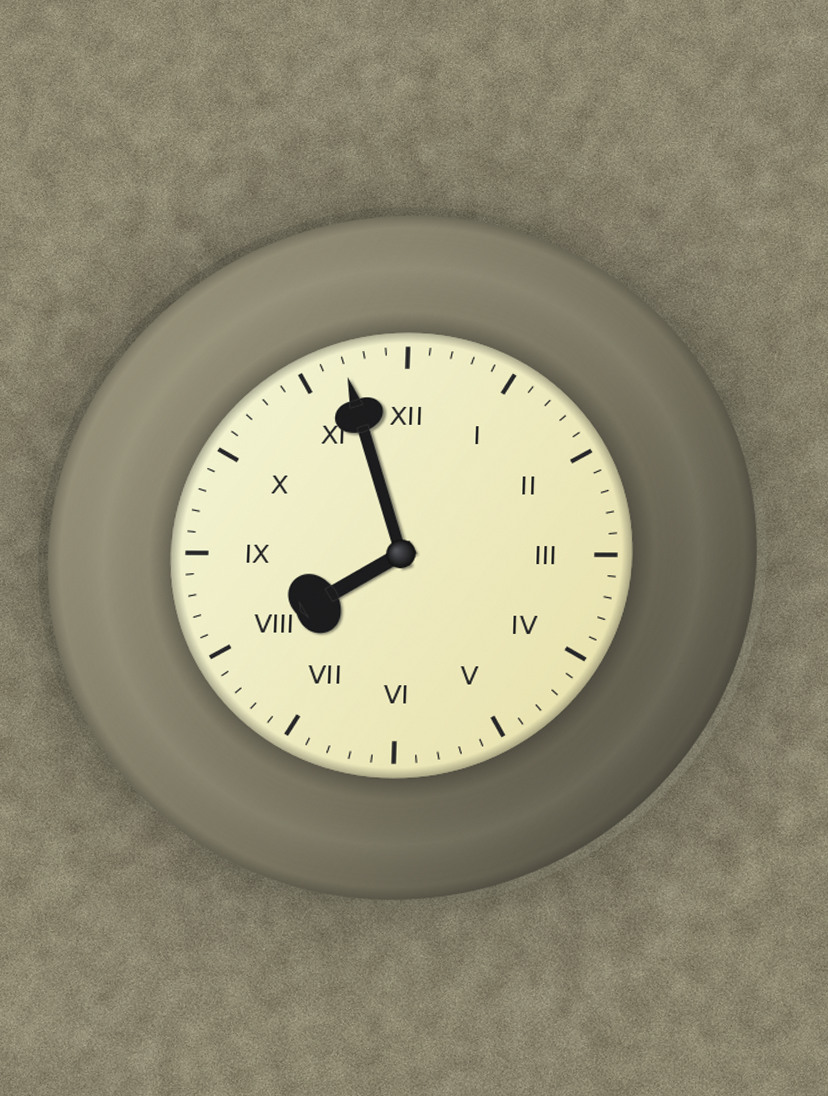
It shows 7,57
